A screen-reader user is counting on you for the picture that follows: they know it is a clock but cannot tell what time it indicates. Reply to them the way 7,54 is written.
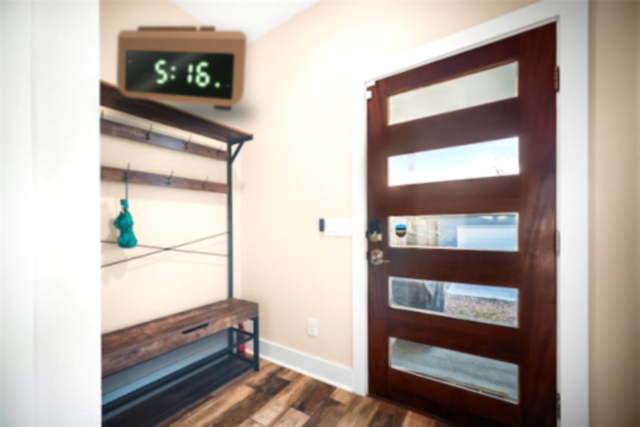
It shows 5,16
